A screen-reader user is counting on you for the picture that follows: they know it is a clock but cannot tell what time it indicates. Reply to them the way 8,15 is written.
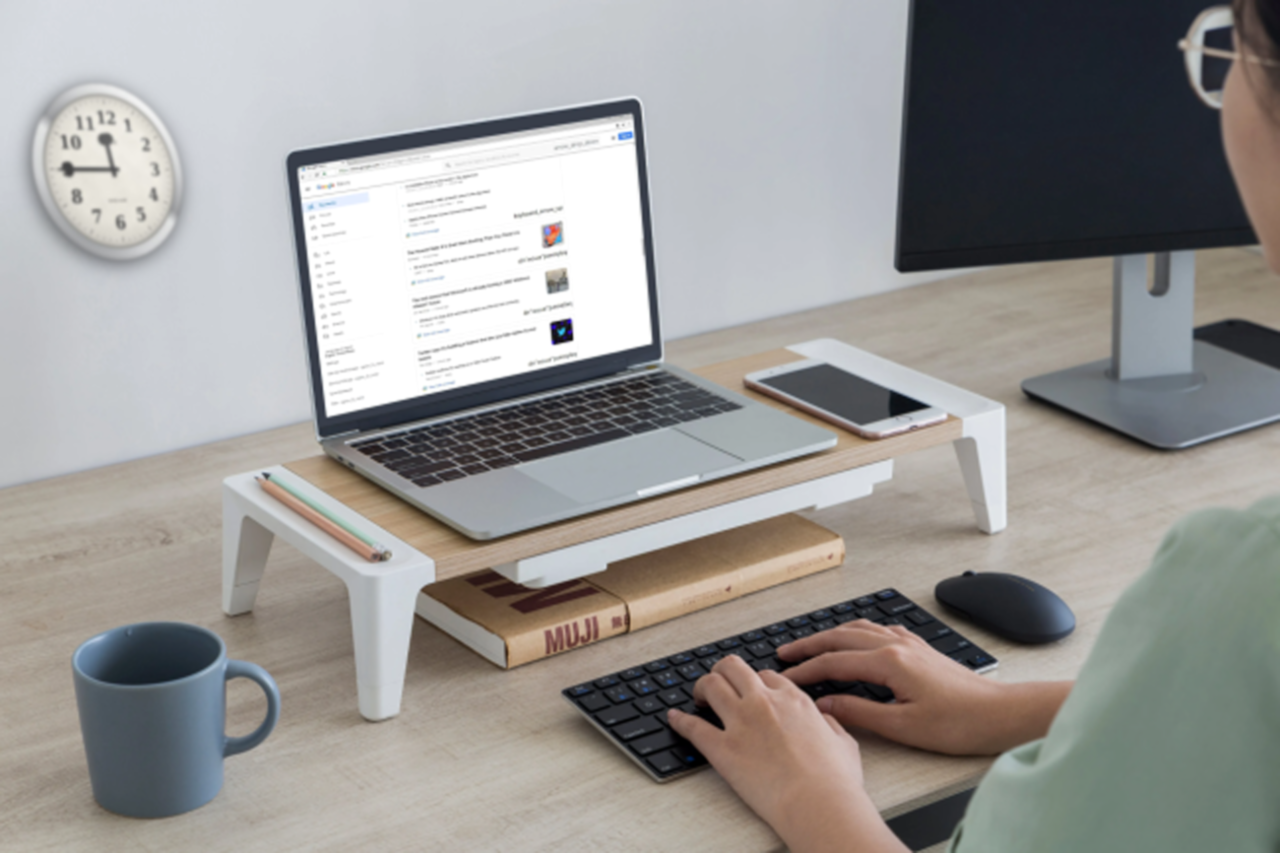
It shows 11,45
